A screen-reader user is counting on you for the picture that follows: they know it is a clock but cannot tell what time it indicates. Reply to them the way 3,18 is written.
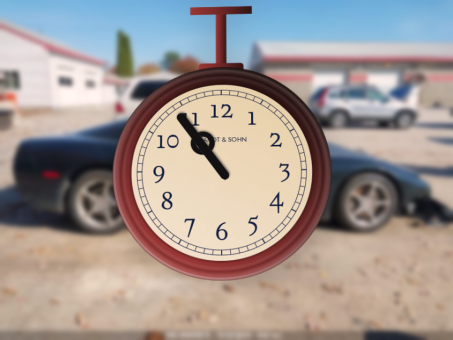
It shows 10,54
